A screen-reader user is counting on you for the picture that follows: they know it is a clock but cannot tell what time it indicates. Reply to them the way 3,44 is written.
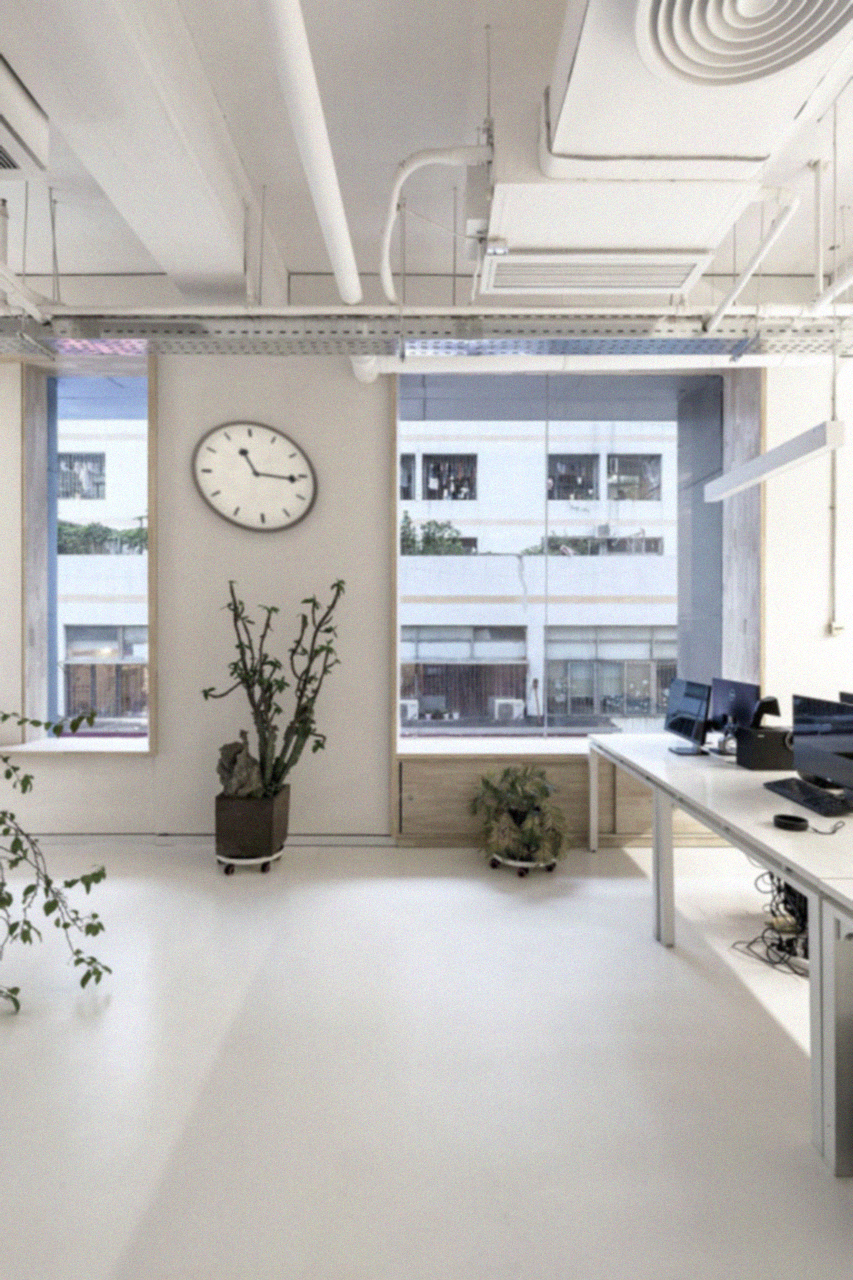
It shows 11,16
